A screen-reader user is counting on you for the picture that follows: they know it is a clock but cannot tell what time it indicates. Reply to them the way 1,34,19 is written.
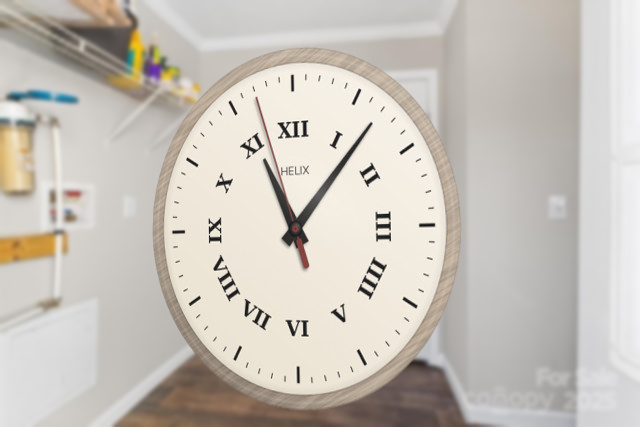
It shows 11,06,57
